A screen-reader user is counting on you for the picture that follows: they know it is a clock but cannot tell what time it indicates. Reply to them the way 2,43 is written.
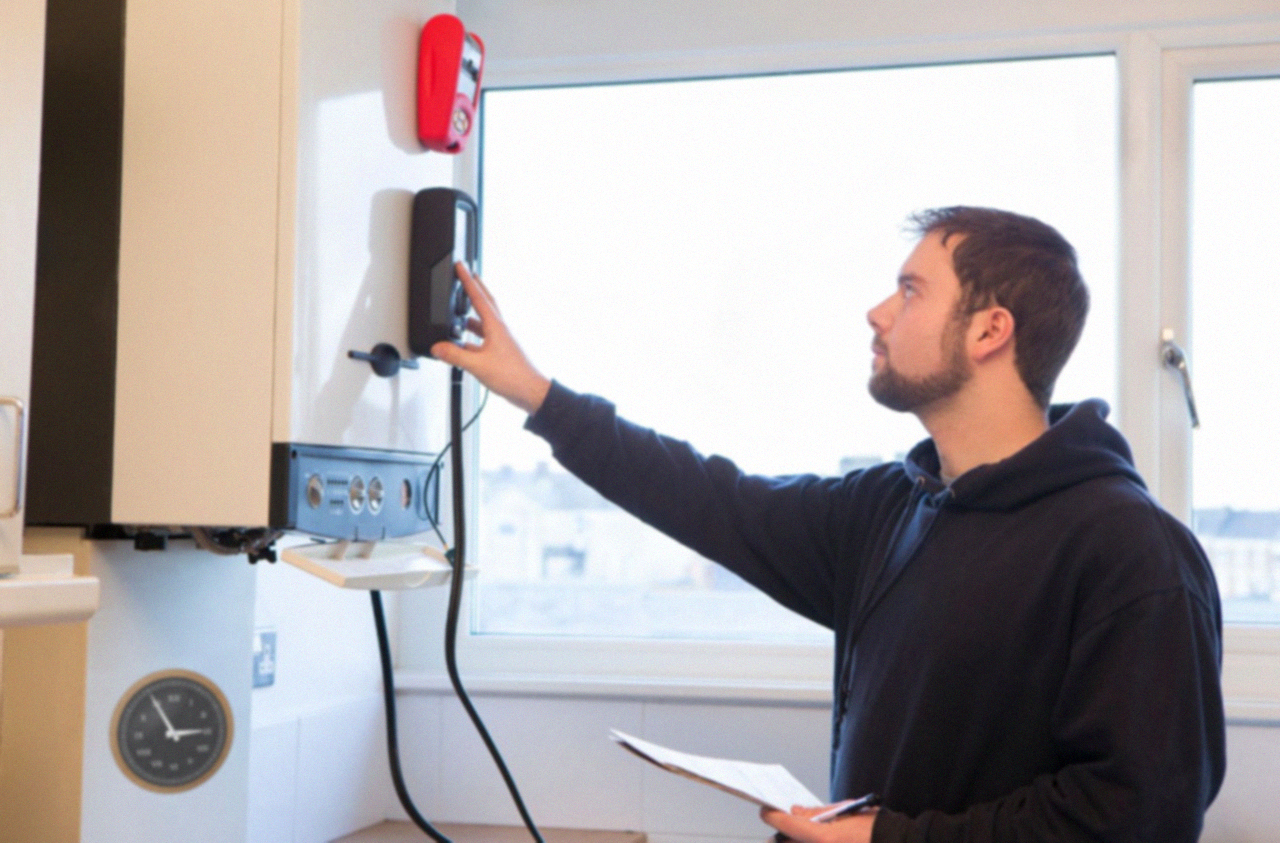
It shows 2,55
